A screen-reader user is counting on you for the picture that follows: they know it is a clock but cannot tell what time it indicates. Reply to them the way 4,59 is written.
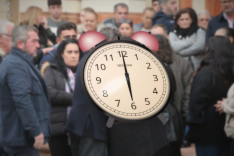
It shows 6,00
